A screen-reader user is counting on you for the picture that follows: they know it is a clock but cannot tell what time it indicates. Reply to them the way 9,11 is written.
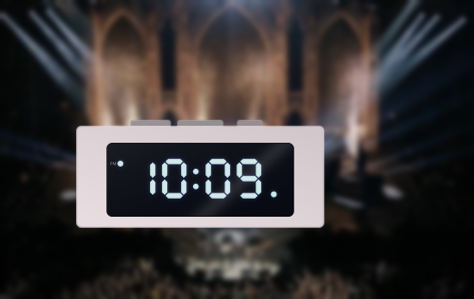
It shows 10,09
